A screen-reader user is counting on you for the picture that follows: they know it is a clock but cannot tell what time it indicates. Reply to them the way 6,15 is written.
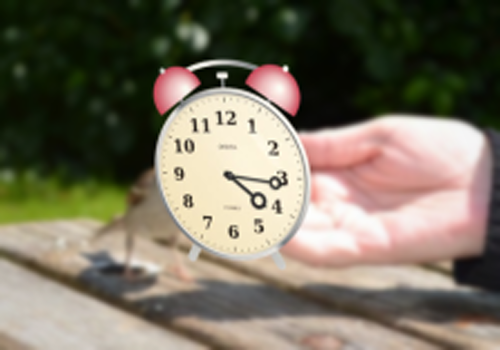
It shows 4,16
